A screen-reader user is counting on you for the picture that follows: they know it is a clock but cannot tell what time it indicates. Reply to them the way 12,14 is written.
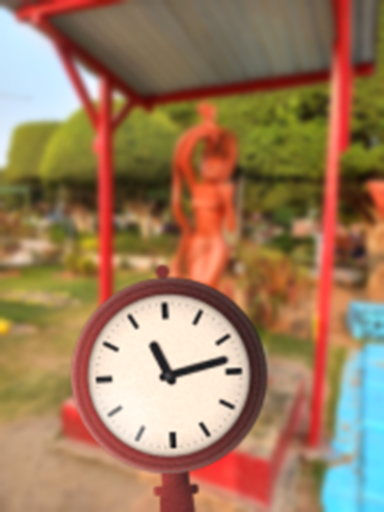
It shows 11,13
